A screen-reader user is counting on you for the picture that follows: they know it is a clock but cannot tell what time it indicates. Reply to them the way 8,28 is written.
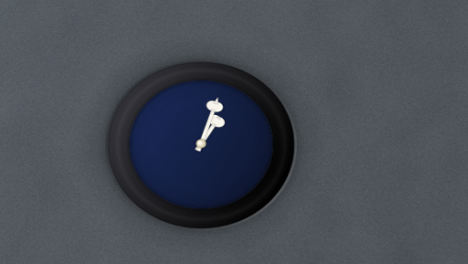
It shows 1,03
